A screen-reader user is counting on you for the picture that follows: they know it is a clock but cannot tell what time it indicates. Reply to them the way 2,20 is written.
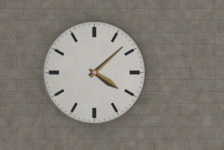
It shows 4,08
